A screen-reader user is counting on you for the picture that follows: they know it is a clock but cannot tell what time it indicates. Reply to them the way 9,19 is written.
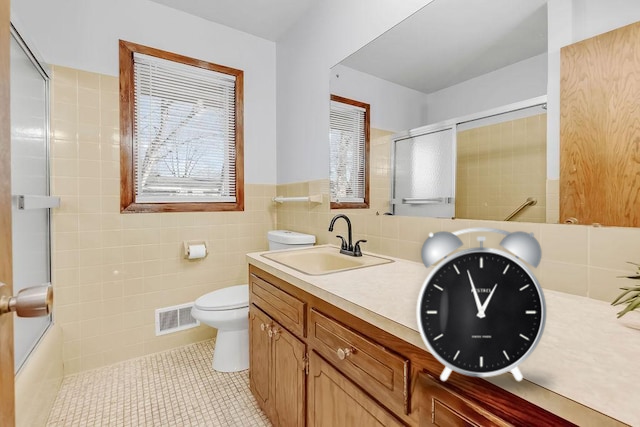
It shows 12,57
